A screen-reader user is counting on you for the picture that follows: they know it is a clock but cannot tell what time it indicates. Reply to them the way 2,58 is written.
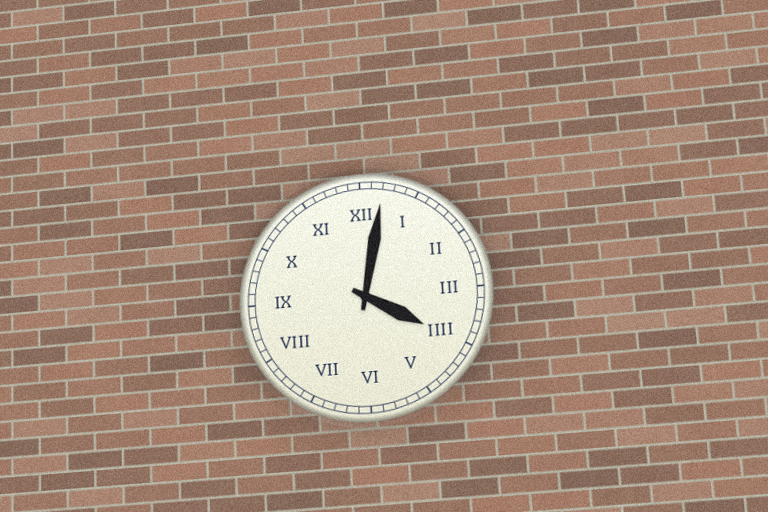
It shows 4,02
